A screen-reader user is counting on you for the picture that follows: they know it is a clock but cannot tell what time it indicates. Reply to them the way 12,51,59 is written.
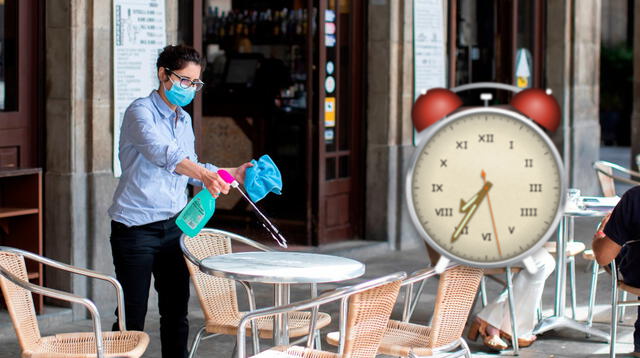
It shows 7,35,28
